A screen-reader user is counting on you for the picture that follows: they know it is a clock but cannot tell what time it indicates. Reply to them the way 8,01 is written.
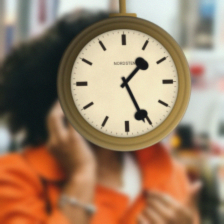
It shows 1,26
